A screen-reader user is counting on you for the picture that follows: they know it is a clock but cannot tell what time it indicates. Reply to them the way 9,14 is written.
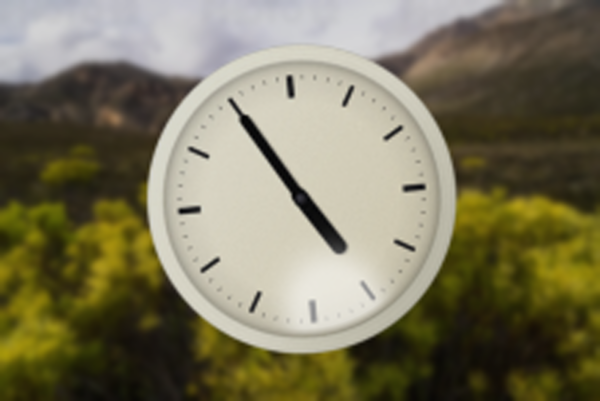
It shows 4,55
